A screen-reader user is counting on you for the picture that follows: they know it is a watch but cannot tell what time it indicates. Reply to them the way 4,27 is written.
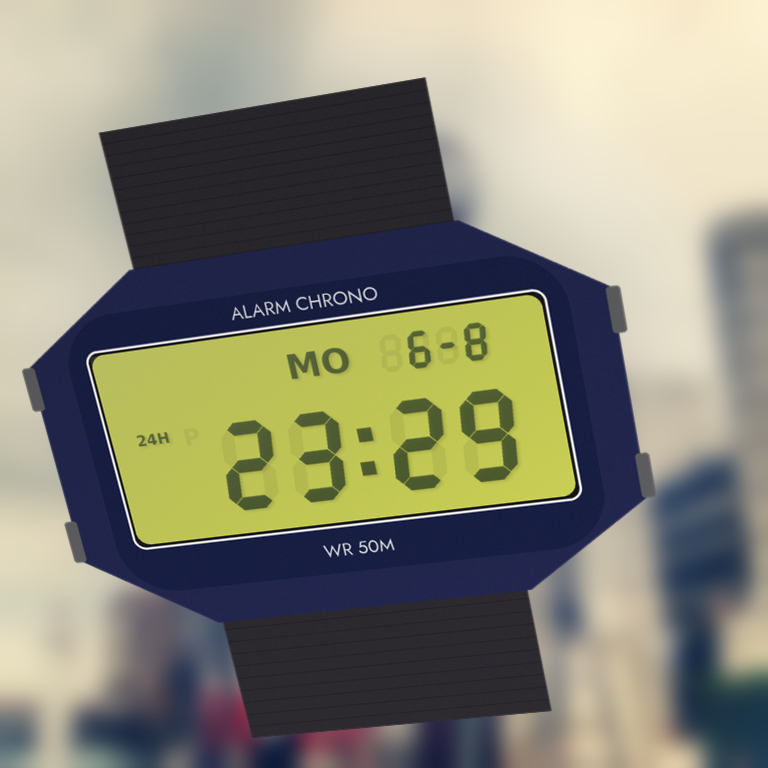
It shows 23,29
